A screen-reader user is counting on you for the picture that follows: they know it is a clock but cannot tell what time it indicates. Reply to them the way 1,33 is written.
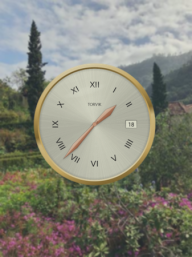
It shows 1,37
